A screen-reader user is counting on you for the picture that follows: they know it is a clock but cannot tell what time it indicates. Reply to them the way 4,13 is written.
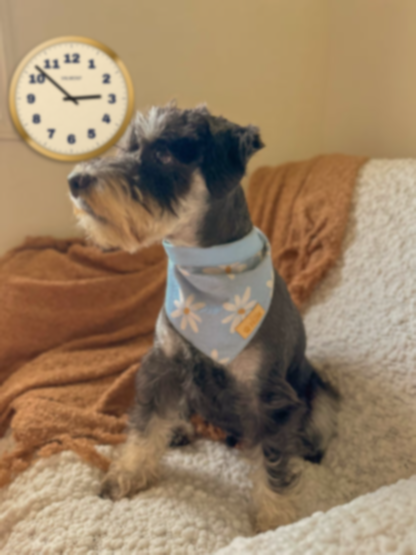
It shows 2,52
